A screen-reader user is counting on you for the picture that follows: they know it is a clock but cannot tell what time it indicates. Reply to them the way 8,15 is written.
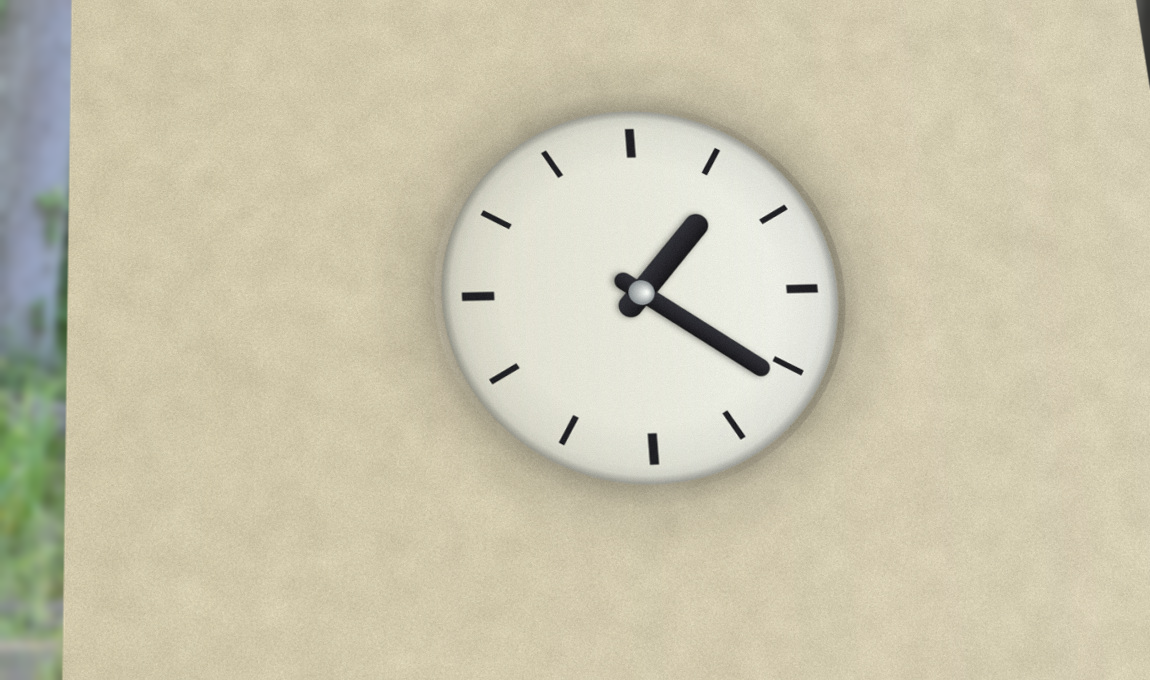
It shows 1,21
